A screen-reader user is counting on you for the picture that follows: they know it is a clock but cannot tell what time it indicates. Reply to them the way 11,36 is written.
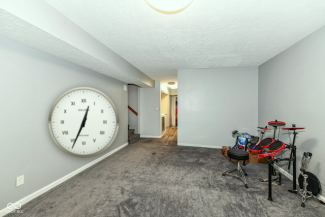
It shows 12,34
